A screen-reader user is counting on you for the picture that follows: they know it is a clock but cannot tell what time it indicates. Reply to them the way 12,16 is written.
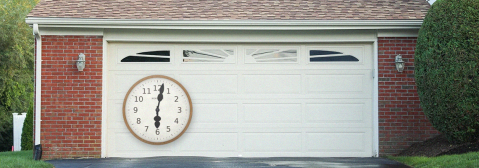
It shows 6,02
